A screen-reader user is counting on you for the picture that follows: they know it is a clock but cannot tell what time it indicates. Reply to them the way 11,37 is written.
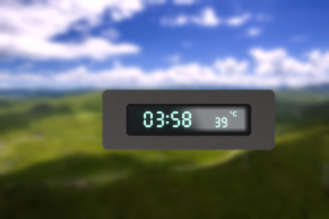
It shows 3,58
